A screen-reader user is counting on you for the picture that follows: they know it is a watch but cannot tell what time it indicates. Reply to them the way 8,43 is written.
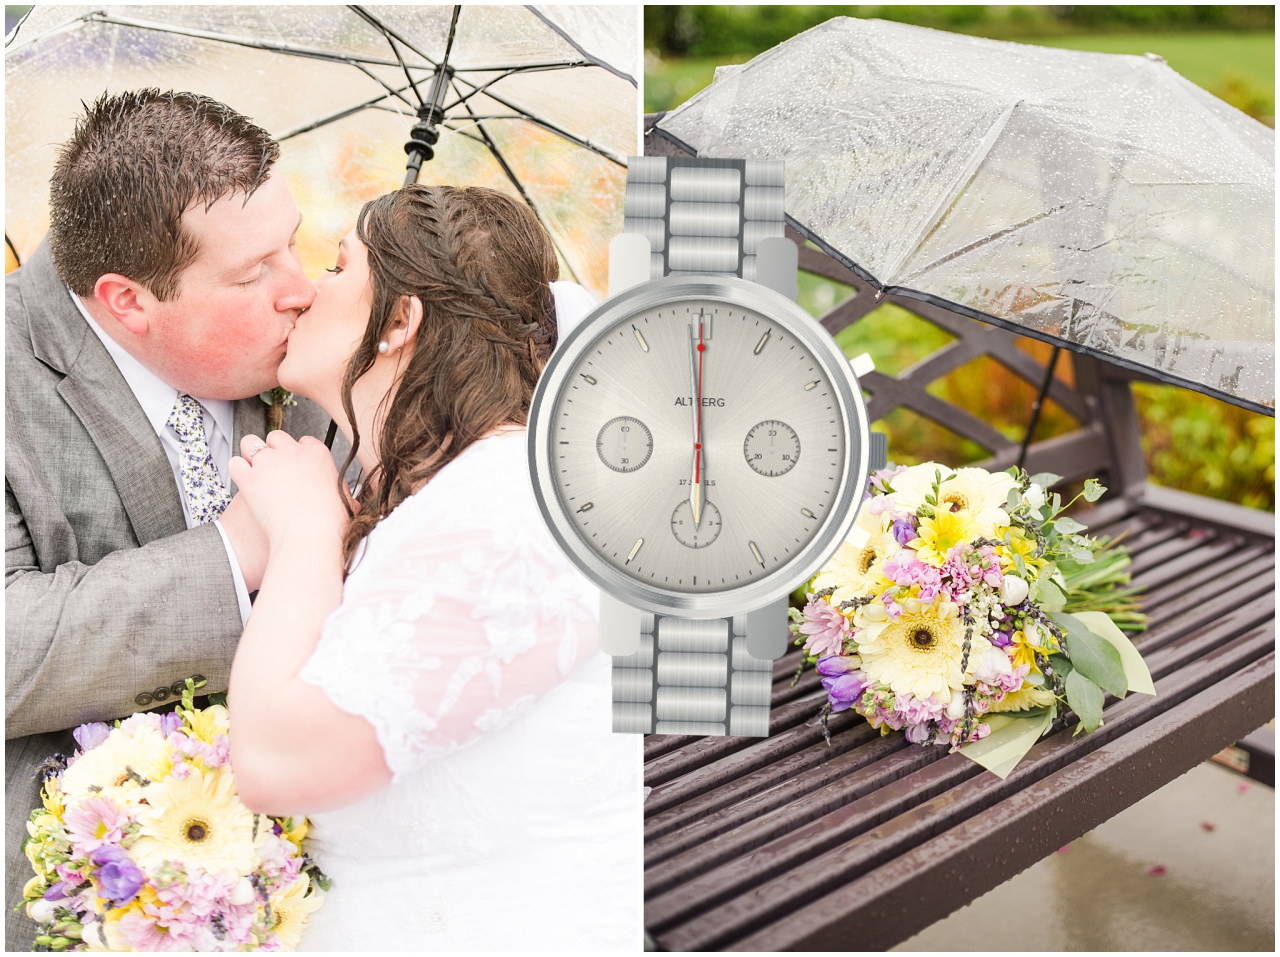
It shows 5,59
